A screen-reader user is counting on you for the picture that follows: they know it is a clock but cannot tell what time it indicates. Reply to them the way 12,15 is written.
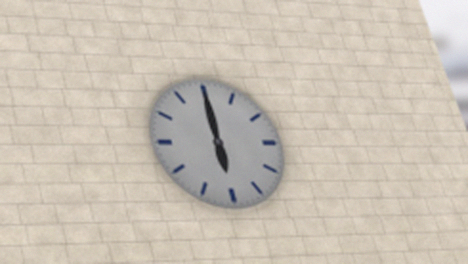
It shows 6,00
